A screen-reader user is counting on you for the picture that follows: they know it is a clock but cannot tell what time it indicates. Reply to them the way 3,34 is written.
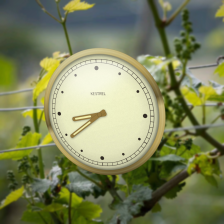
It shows 8,39
